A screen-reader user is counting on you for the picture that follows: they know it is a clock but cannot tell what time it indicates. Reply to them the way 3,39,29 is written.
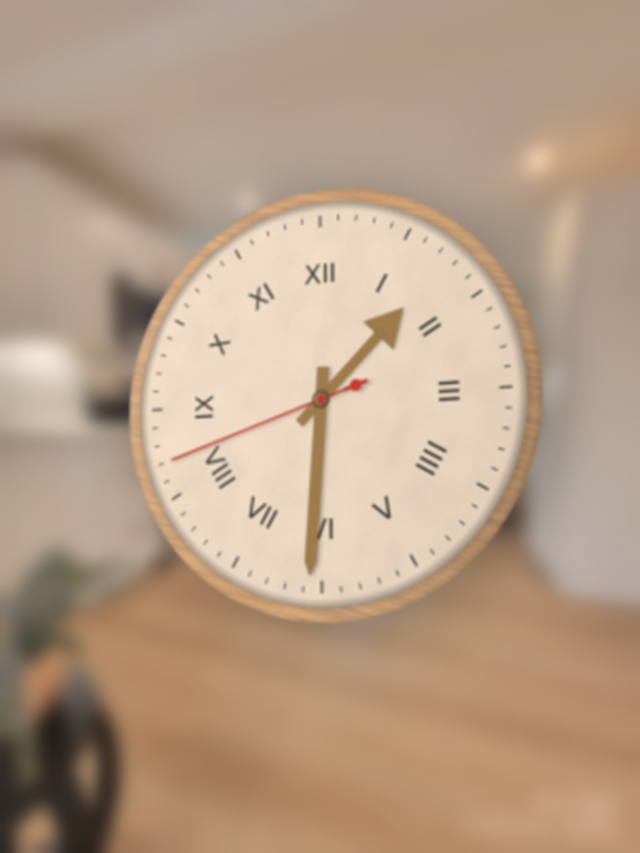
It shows 1,30,42
